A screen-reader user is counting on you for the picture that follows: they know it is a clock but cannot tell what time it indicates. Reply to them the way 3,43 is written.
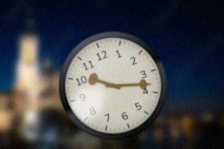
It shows 10,18
